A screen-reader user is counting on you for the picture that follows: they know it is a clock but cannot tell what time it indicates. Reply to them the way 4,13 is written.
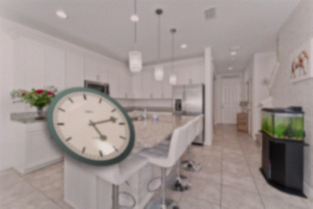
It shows 5,13
